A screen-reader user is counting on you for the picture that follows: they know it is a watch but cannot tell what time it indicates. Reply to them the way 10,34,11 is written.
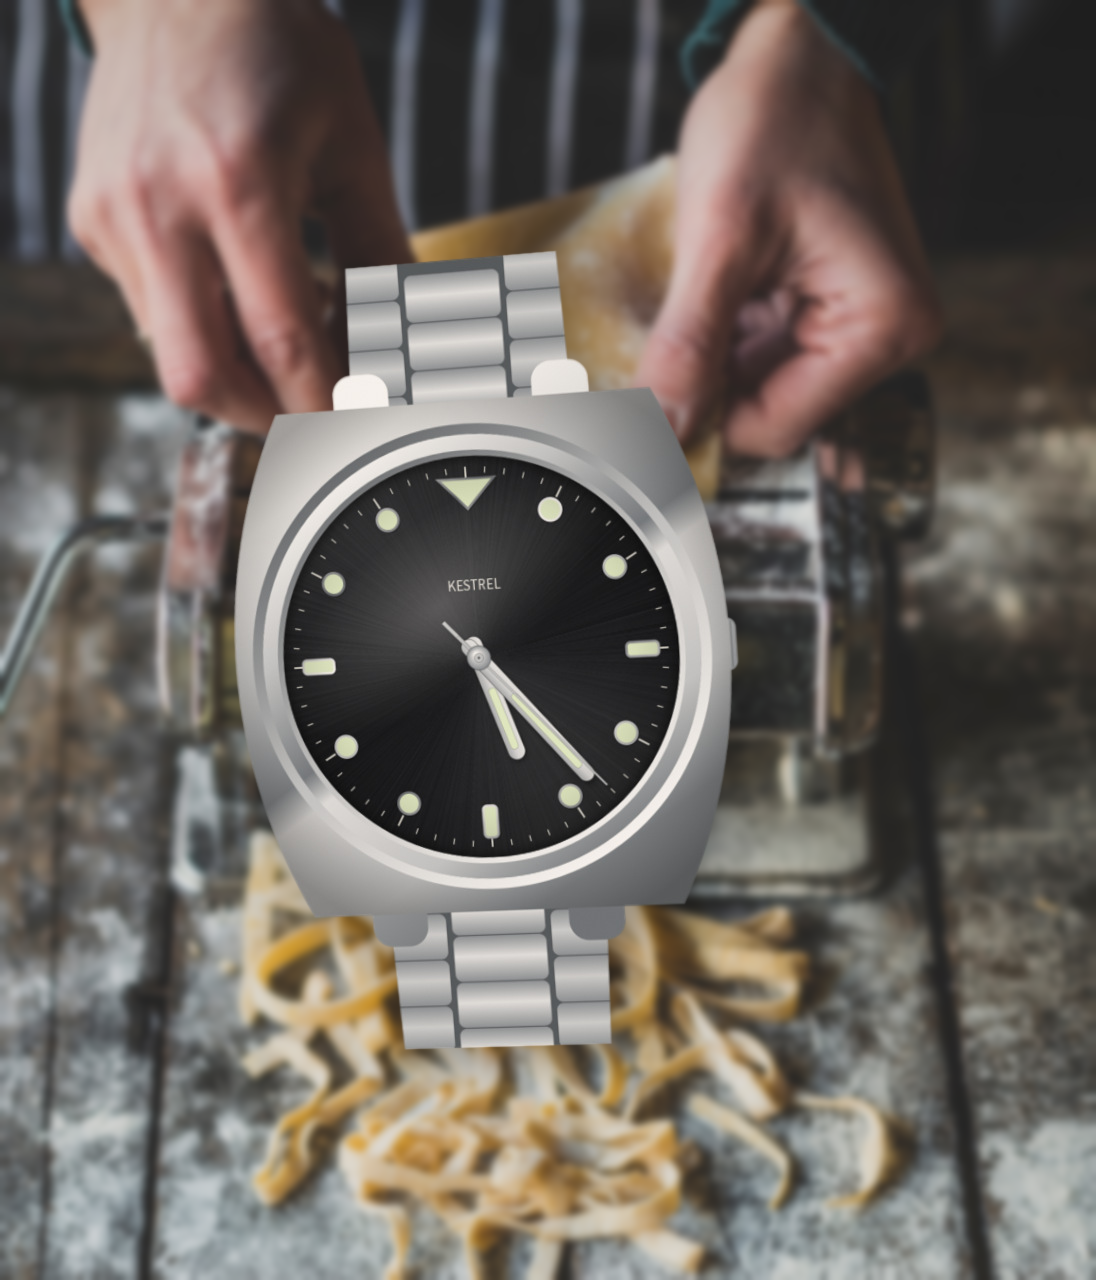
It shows 5,23,23
